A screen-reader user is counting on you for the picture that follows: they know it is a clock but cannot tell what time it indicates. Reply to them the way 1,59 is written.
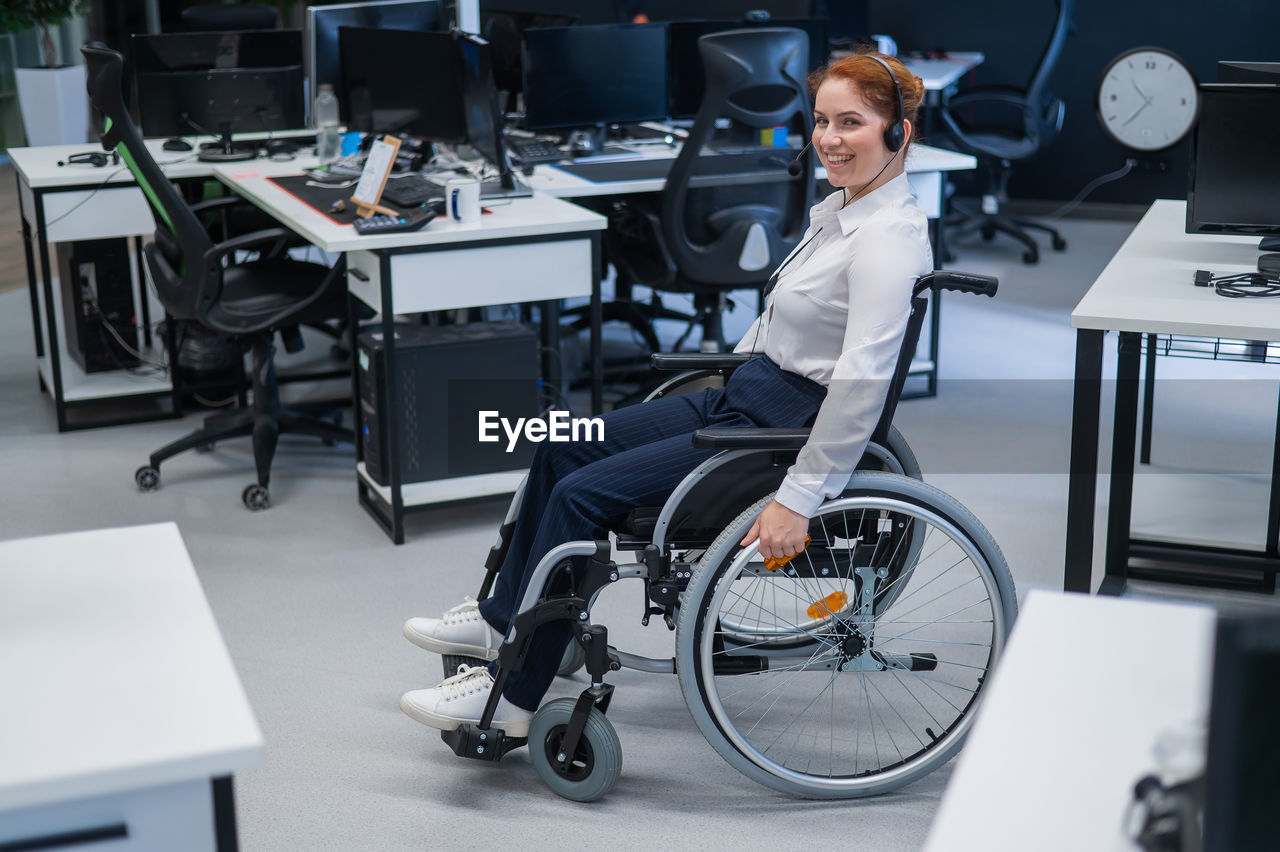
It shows 10,37
